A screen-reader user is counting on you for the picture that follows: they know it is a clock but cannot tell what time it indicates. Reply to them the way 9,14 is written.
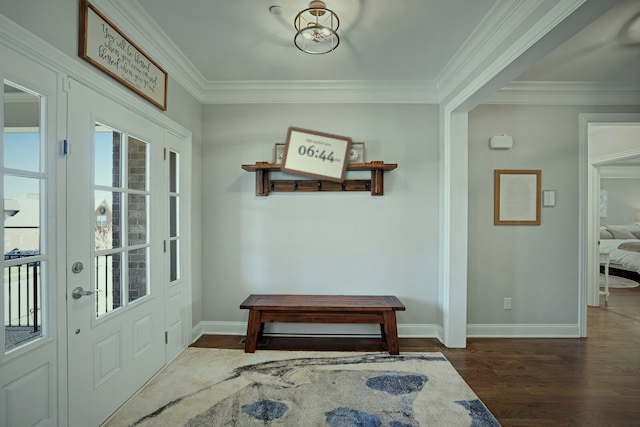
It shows 6,44
